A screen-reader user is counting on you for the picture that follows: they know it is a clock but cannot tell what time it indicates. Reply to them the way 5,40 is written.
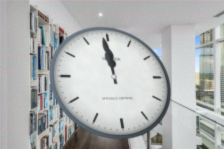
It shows 11,59
